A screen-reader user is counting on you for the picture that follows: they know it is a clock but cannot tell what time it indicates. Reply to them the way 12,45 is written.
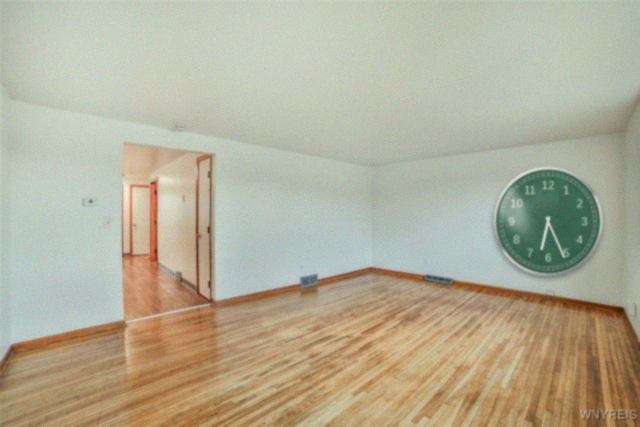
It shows 6,26
